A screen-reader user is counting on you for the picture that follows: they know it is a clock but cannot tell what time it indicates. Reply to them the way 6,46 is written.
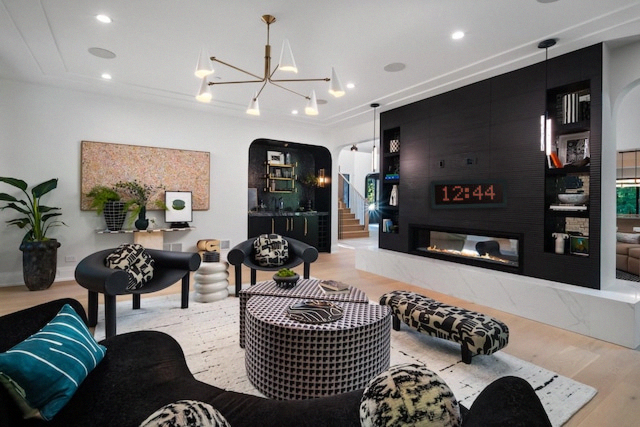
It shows 12,44
